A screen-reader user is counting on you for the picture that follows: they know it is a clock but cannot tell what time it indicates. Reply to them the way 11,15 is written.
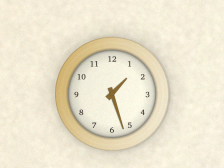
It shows 1,27
